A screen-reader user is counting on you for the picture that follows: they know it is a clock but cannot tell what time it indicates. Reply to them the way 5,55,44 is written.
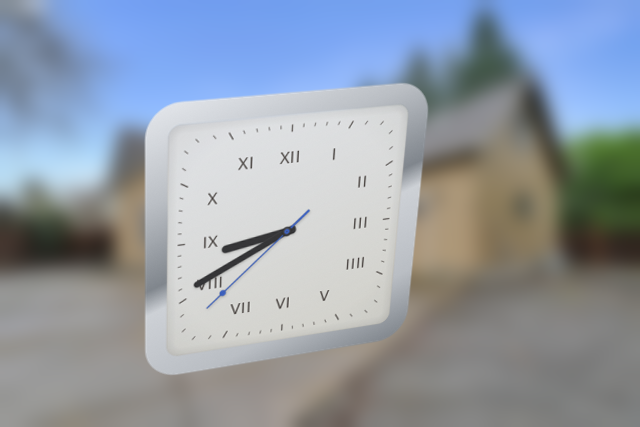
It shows 8,40,38
